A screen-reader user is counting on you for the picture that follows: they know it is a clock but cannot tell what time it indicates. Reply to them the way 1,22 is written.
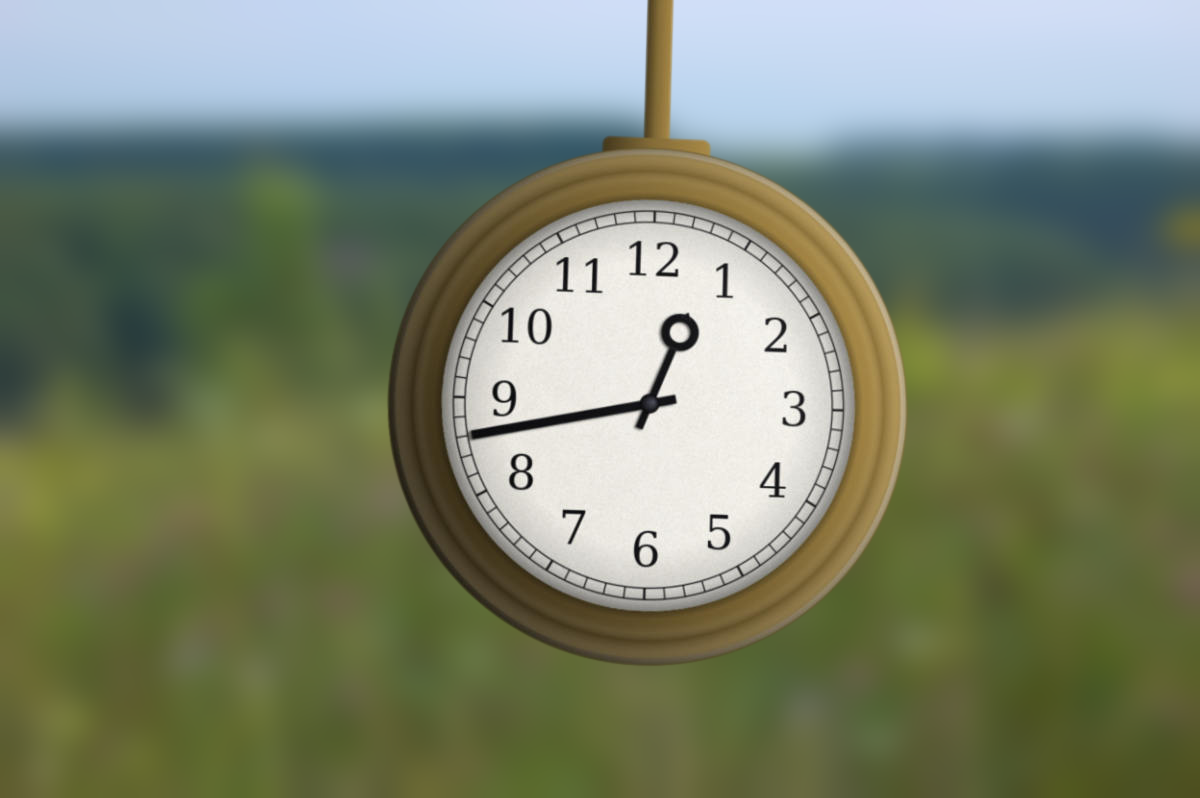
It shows 12,43
